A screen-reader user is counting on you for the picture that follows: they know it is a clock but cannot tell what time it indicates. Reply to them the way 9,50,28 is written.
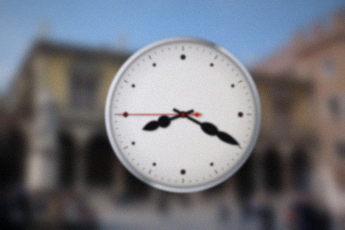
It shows 8,19,45
